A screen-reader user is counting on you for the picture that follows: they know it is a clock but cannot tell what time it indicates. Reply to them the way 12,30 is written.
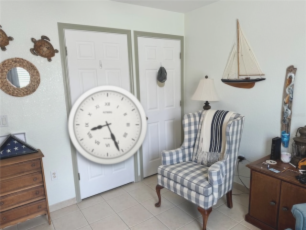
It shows 8,26
